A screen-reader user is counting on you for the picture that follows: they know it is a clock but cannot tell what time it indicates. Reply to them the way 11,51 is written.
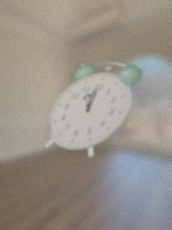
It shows 10,59
